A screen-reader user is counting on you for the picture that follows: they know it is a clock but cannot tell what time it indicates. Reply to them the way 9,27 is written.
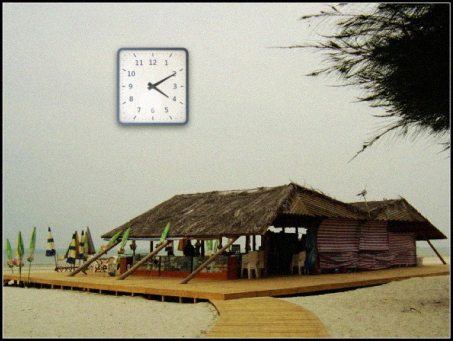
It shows 4,10
